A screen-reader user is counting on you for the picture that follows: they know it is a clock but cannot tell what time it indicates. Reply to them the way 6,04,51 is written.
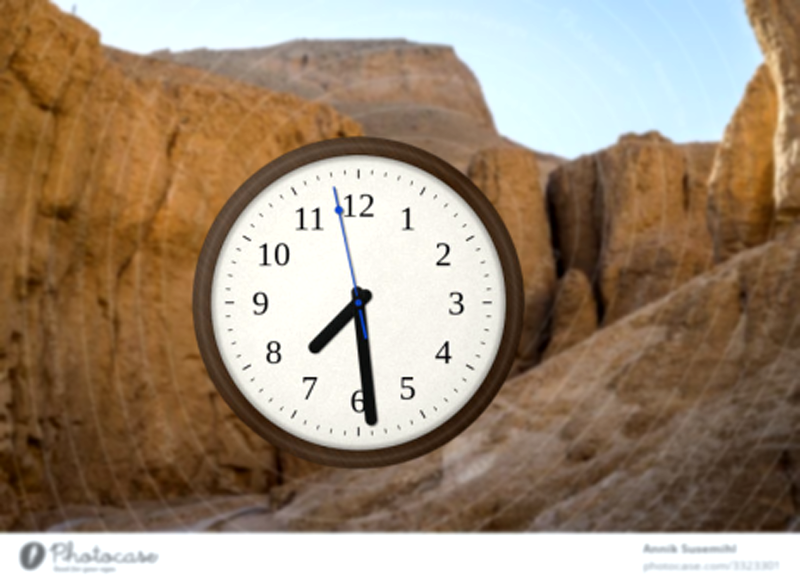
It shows 7,28,58
